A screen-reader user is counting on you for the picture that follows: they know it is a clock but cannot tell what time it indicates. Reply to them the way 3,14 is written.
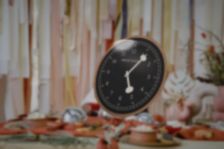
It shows 5,06
